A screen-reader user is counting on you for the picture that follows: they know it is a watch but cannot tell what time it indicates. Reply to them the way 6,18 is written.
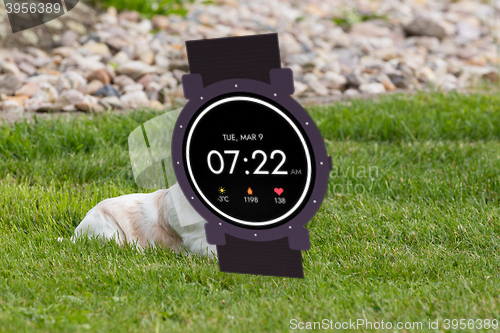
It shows 7,22
